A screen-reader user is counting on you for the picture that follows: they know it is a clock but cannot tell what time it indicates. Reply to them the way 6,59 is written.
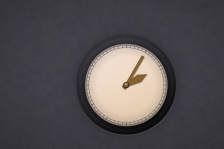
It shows 2,05
